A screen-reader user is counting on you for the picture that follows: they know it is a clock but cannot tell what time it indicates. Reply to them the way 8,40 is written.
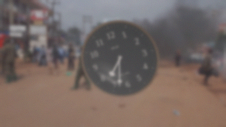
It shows 7,33
